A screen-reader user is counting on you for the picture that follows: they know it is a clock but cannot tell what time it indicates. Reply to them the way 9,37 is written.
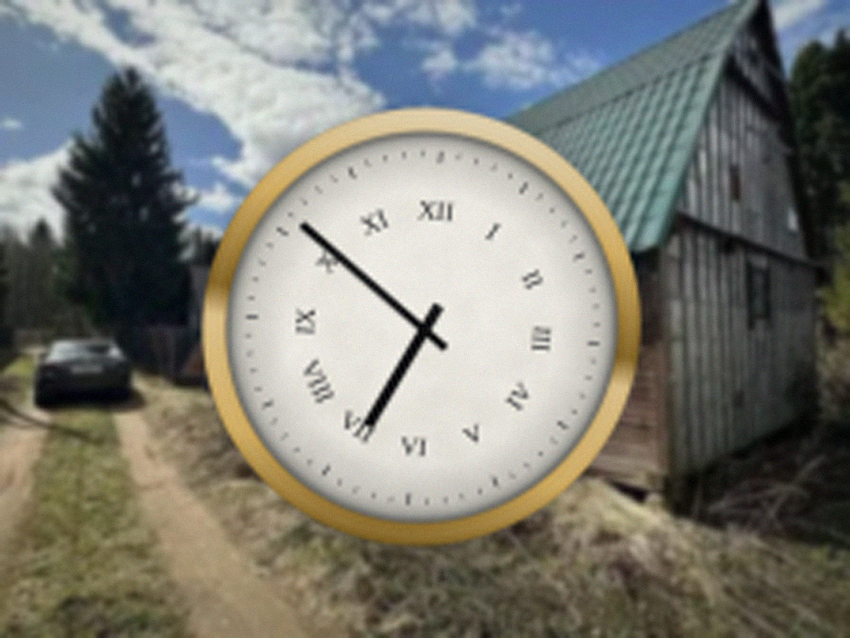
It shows 6,51
